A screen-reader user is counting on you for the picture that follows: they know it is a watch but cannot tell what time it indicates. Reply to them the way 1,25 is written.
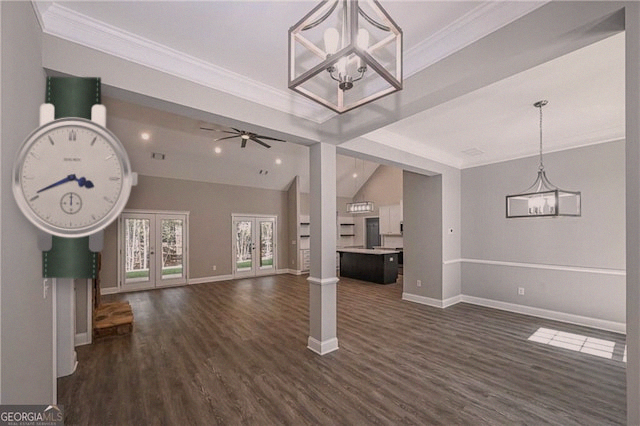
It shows 3,41
